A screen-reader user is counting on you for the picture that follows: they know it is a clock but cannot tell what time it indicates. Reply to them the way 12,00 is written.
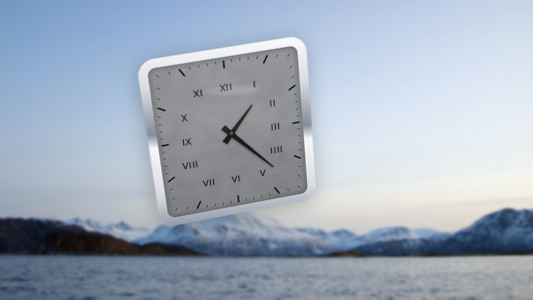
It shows 1,23
